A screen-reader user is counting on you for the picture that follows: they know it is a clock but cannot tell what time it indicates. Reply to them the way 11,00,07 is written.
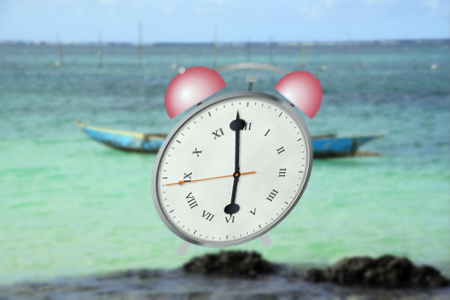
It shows 5,58,44
